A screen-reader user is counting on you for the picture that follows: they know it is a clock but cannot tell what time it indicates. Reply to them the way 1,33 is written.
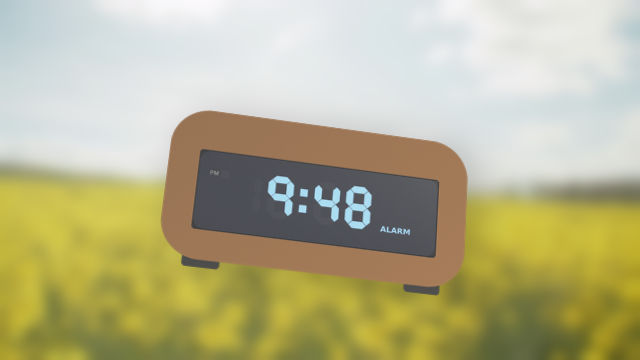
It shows 9,48
